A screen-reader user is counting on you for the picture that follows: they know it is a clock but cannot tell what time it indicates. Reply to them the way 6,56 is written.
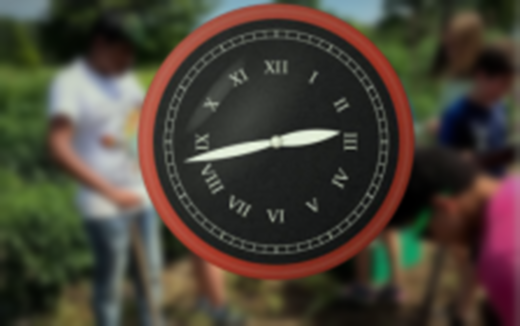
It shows 2,43
